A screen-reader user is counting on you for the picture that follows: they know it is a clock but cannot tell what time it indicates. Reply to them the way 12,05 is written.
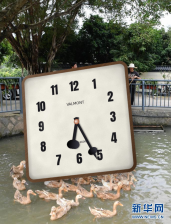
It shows 6,26
